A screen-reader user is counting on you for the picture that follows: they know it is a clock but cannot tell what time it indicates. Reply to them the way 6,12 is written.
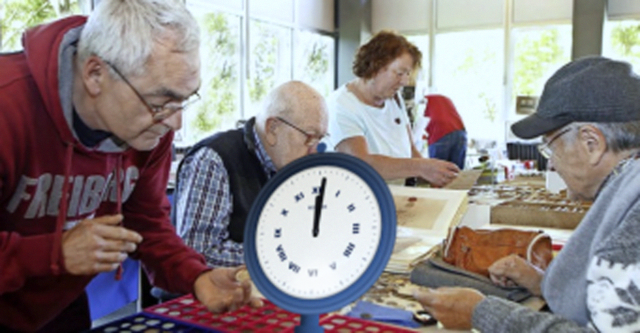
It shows 12,01
